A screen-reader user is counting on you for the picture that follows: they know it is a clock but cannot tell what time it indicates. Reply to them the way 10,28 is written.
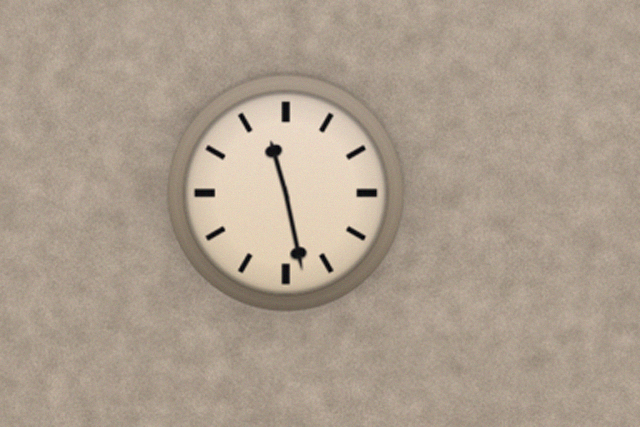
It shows 11,28
